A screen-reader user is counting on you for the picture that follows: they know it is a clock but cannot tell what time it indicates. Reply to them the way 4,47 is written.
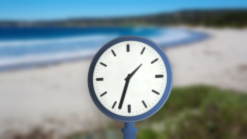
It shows 1,33
